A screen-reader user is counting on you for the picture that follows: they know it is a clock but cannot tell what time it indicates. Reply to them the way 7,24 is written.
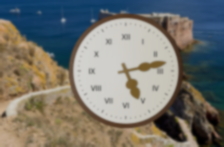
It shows 5,13
